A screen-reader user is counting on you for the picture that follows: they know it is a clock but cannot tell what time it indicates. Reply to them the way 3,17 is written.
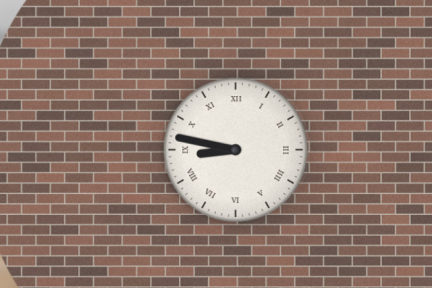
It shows 8,47
